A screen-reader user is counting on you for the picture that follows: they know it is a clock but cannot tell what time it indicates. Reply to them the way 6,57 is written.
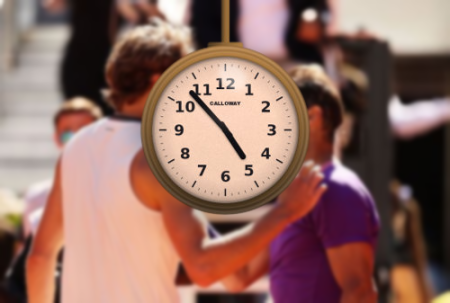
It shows 4,53
